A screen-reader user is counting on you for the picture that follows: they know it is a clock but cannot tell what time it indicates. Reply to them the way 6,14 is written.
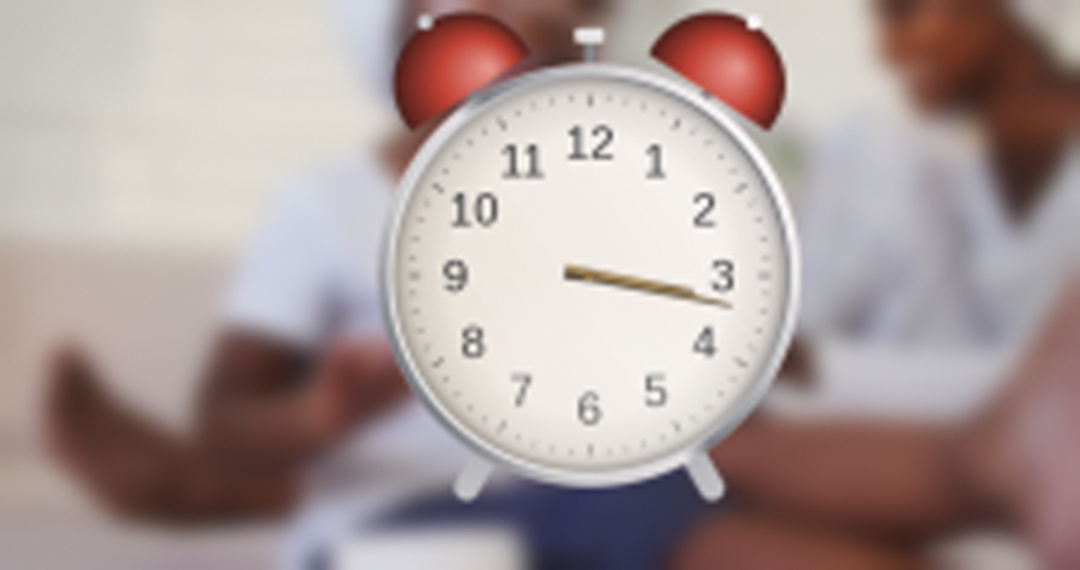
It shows 3,17
